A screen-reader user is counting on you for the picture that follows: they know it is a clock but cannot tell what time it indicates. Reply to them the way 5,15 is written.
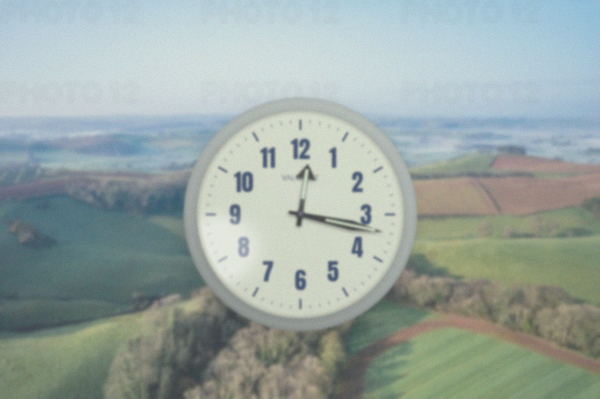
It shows 12,17
